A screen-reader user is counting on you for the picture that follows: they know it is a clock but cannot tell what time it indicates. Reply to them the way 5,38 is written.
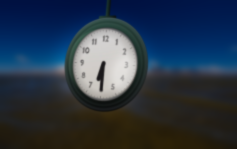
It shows 6,30
